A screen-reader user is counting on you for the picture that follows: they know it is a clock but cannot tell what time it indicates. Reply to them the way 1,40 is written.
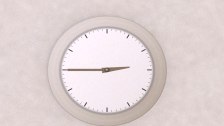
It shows 2,45
